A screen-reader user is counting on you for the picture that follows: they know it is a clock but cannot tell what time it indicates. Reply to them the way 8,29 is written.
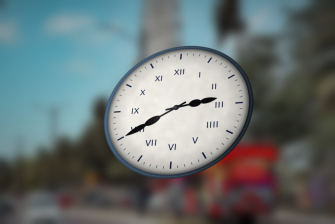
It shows 2,40
